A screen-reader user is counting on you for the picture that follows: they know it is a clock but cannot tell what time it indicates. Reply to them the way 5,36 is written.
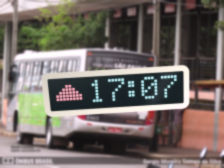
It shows 17,07
